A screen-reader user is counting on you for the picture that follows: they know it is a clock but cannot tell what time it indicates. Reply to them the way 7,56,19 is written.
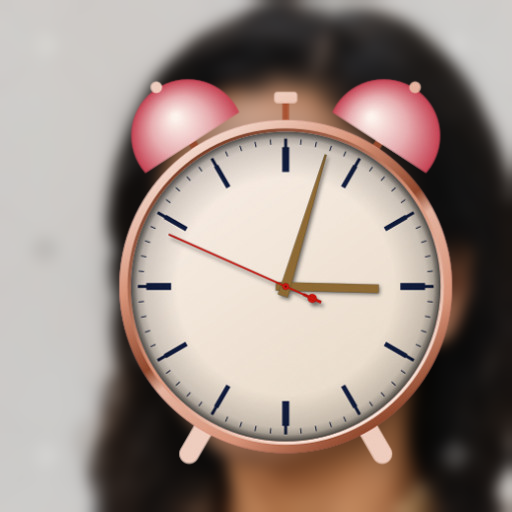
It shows 3,02,49
